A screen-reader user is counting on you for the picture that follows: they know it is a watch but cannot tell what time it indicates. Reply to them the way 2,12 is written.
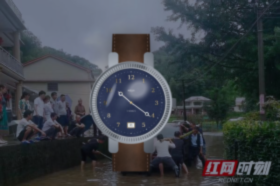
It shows 10,21
